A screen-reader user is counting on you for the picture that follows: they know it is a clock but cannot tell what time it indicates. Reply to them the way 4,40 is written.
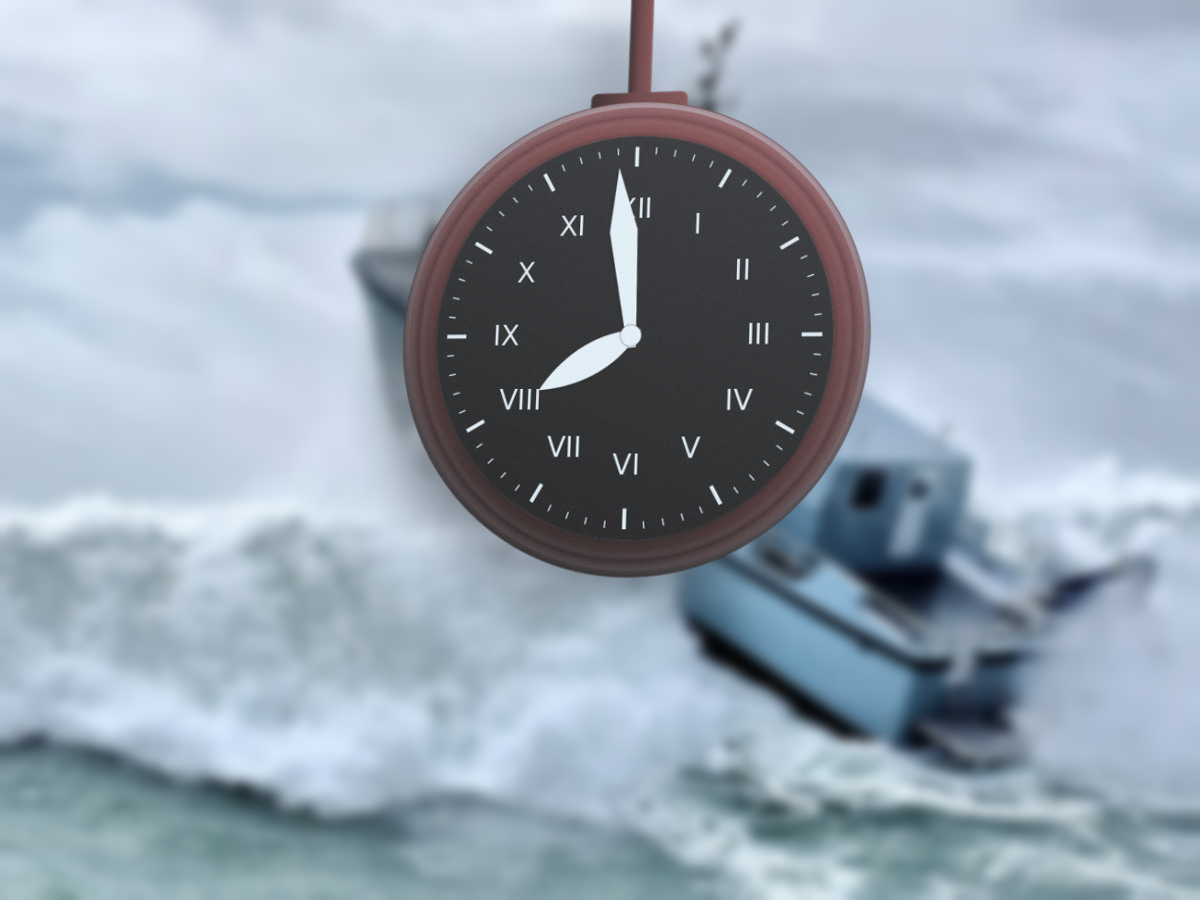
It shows 7,59
